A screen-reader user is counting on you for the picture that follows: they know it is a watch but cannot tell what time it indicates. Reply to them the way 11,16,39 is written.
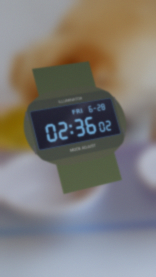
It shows 2,36,02
